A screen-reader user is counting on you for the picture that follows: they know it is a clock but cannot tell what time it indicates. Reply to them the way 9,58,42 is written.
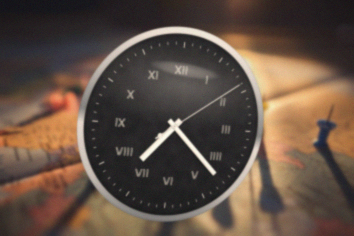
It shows 7,22,09
